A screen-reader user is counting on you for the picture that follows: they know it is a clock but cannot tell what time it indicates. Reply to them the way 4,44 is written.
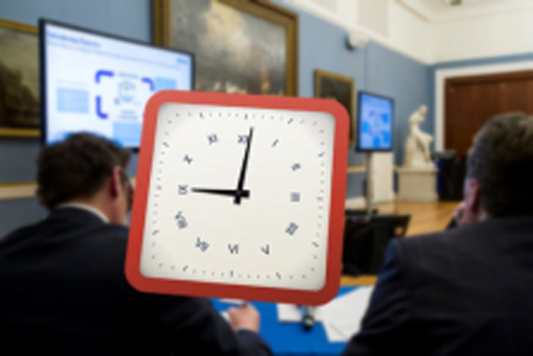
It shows 9,01
